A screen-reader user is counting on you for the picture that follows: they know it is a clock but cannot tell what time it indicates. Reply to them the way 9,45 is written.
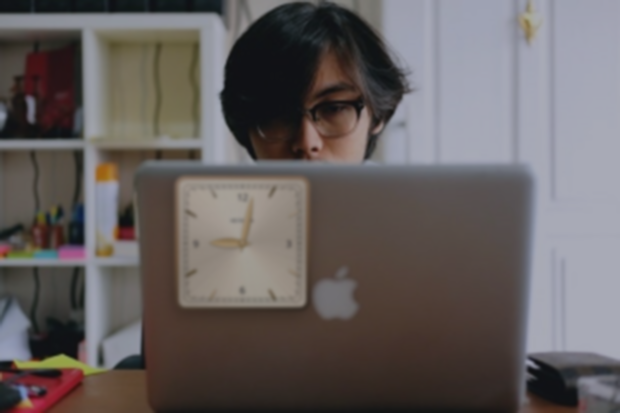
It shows 9,02
